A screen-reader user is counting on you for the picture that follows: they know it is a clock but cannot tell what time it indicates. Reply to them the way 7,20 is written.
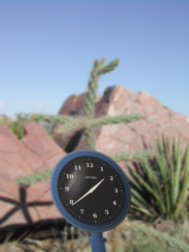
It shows 1,39
